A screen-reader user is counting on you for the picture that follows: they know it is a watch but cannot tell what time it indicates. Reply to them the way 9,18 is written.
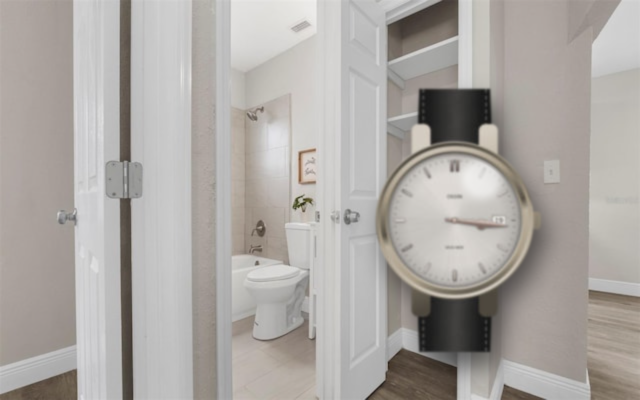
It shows 3,16
